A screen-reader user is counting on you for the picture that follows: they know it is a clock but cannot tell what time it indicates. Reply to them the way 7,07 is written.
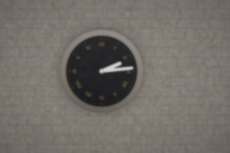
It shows 2,14
